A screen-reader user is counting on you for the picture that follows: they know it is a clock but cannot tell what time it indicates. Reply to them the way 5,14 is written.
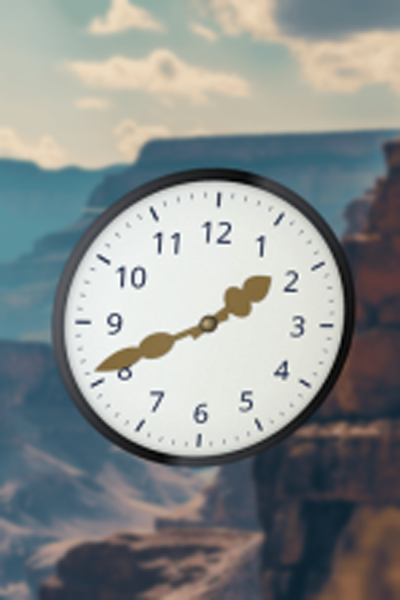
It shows 1,41
